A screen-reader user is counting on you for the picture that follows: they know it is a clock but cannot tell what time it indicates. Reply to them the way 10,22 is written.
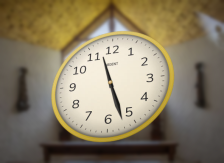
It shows 11,27
